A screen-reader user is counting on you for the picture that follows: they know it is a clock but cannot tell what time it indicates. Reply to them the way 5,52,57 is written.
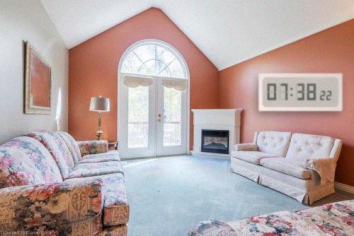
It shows 7,38,22
